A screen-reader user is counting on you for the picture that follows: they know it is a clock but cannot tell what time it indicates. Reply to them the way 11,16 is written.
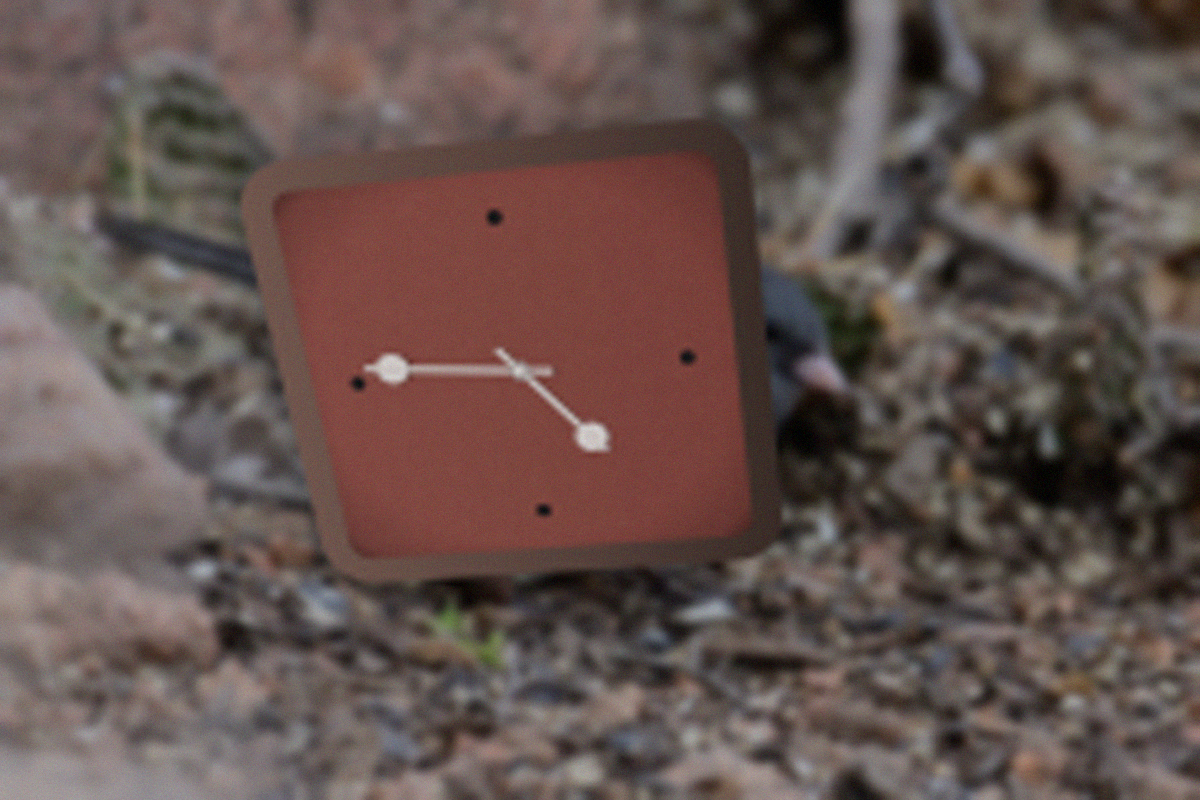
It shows 4,46
